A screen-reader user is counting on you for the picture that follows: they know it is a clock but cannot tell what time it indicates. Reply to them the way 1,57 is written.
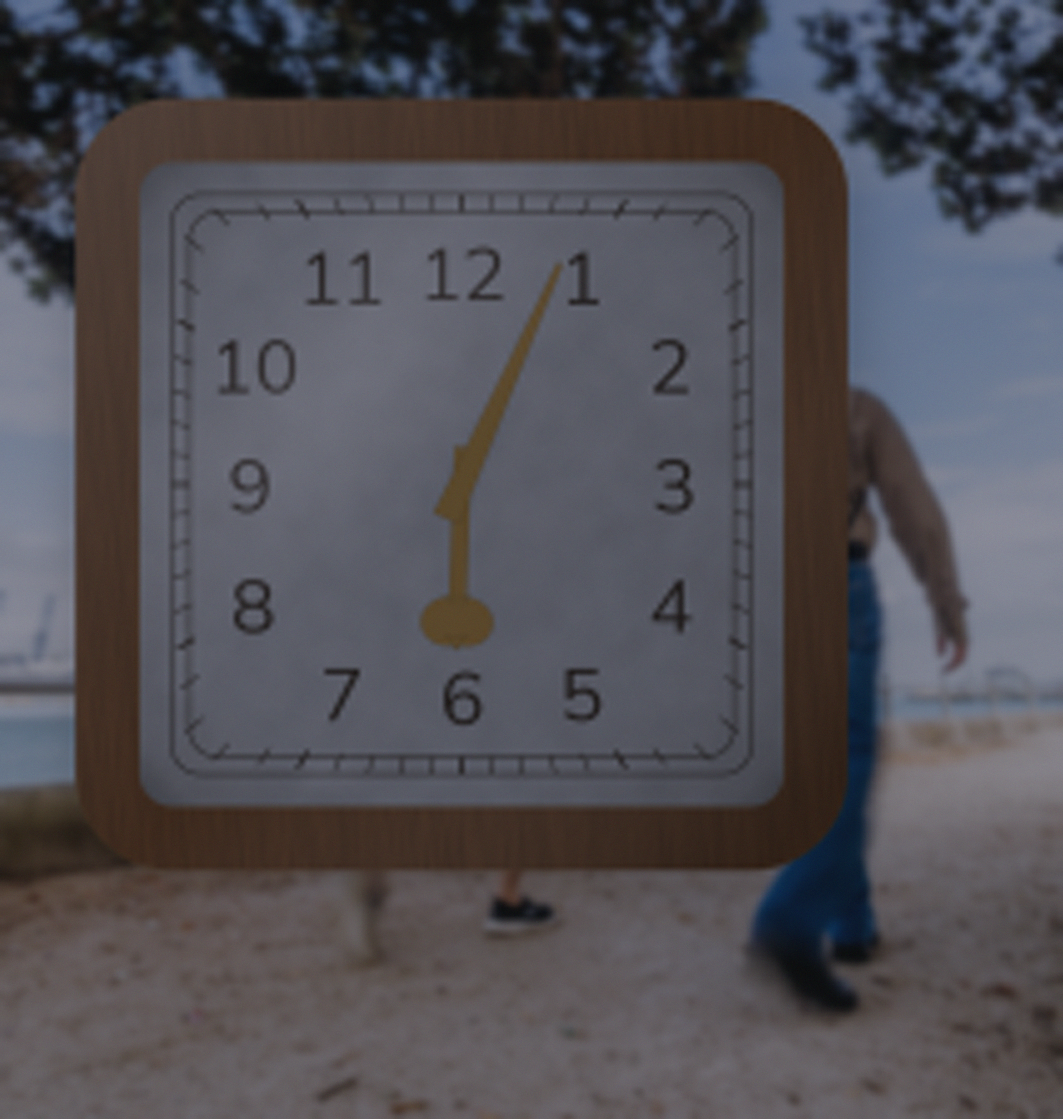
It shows 6,04
